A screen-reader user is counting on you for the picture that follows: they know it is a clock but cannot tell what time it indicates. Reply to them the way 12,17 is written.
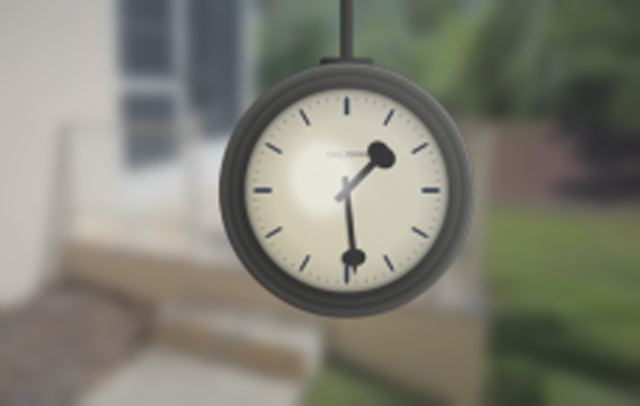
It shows 1,29
